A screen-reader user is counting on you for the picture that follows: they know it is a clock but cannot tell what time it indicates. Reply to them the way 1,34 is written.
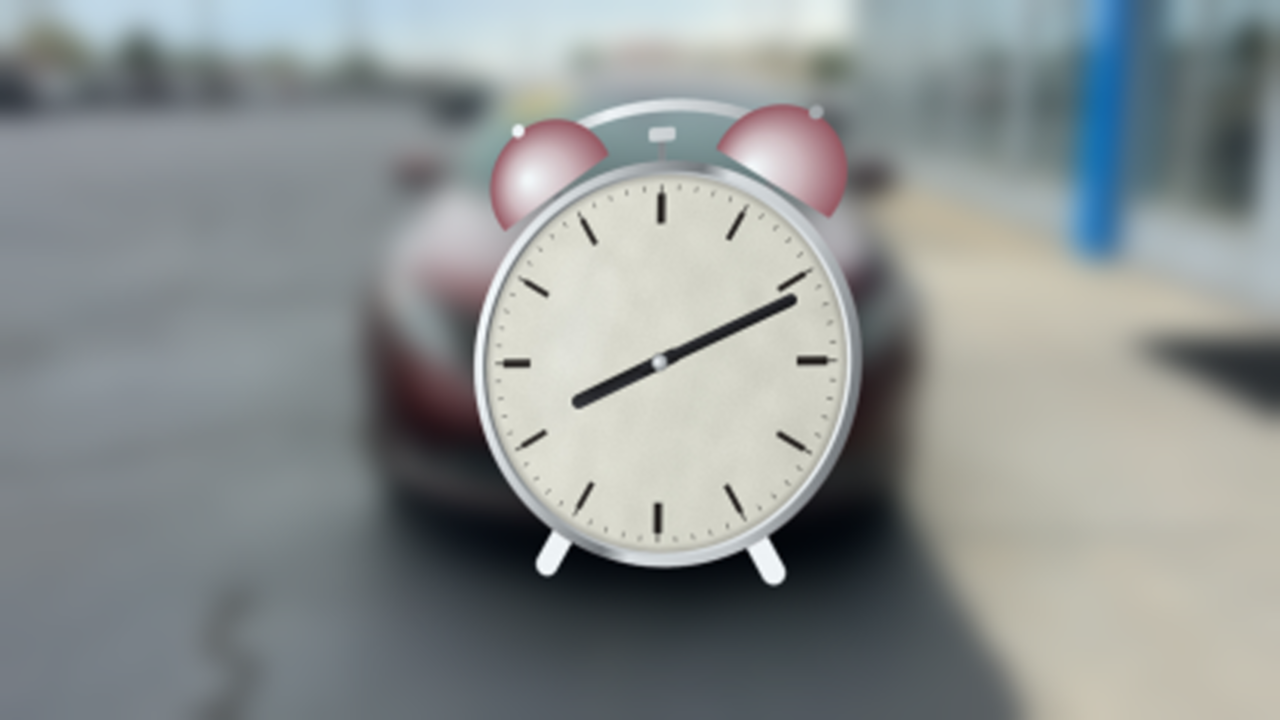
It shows 8,11
